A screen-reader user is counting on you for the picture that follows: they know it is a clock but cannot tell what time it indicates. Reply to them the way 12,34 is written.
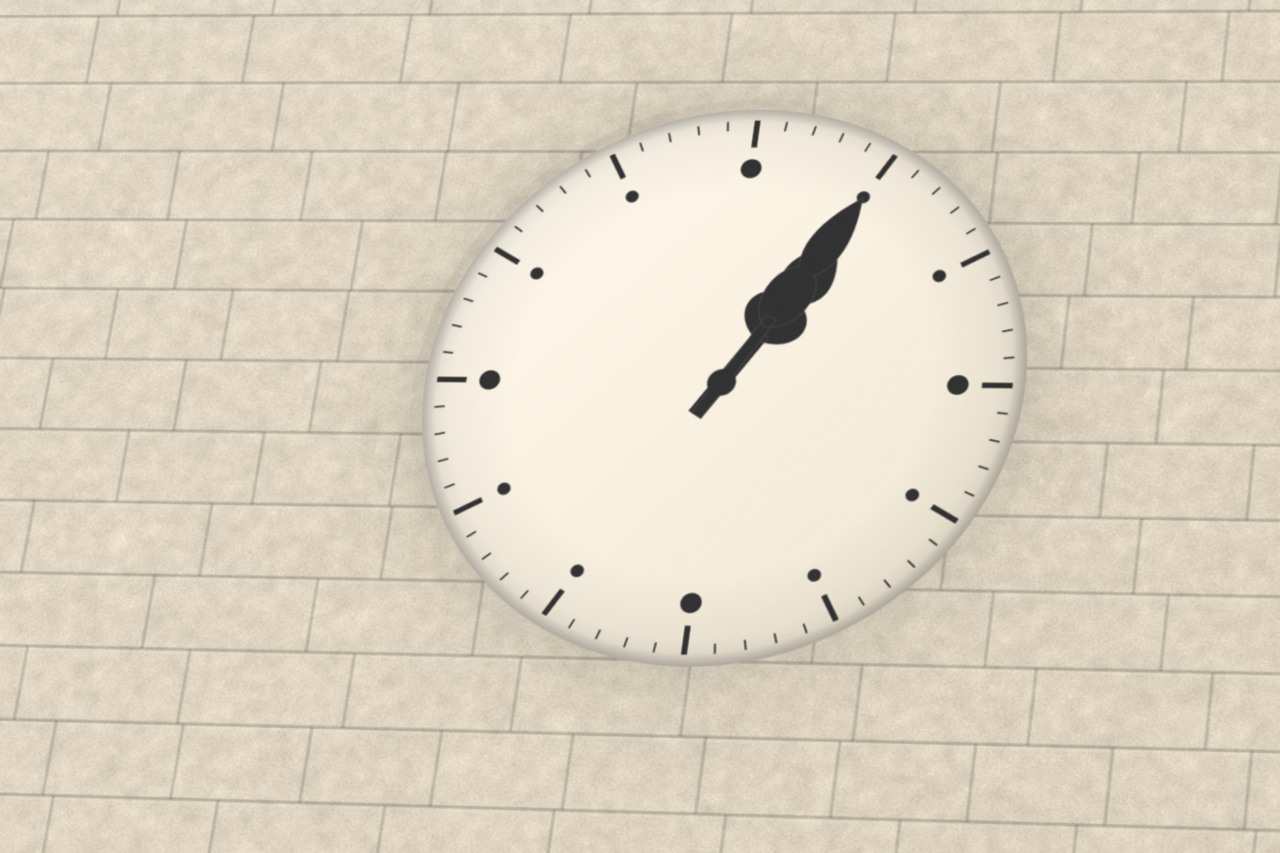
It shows 1,05
